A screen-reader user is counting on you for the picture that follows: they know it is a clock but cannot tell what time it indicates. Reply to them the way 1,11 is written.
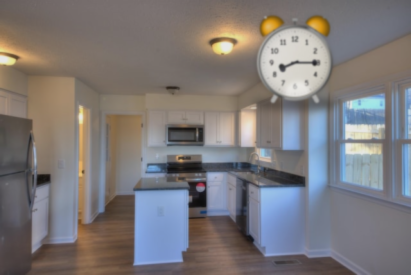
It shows 8,15
